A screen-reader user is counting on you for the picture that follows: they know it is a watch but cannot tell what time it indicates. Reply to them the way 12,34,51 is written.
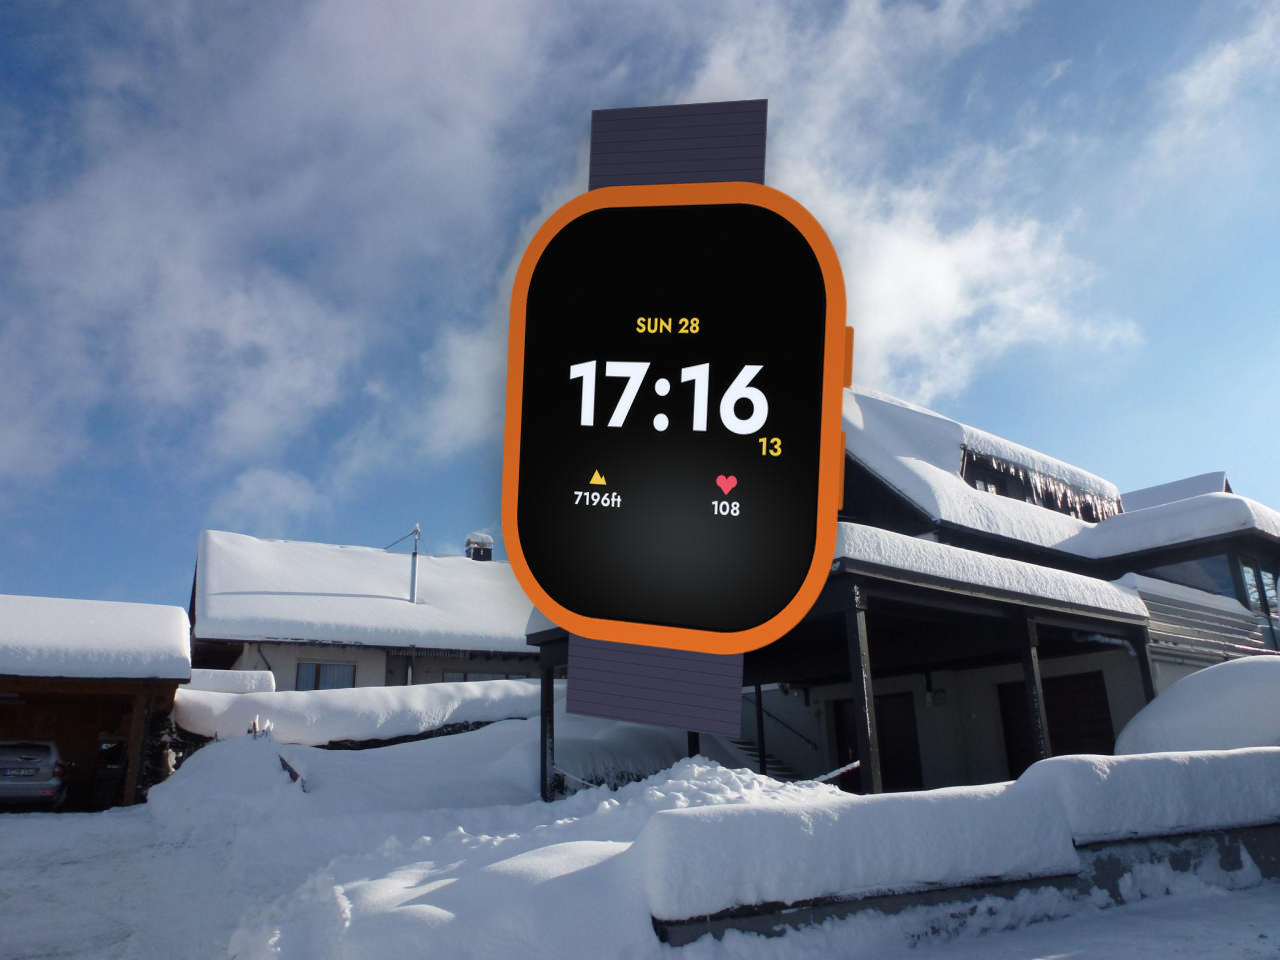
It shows 17,16,13
